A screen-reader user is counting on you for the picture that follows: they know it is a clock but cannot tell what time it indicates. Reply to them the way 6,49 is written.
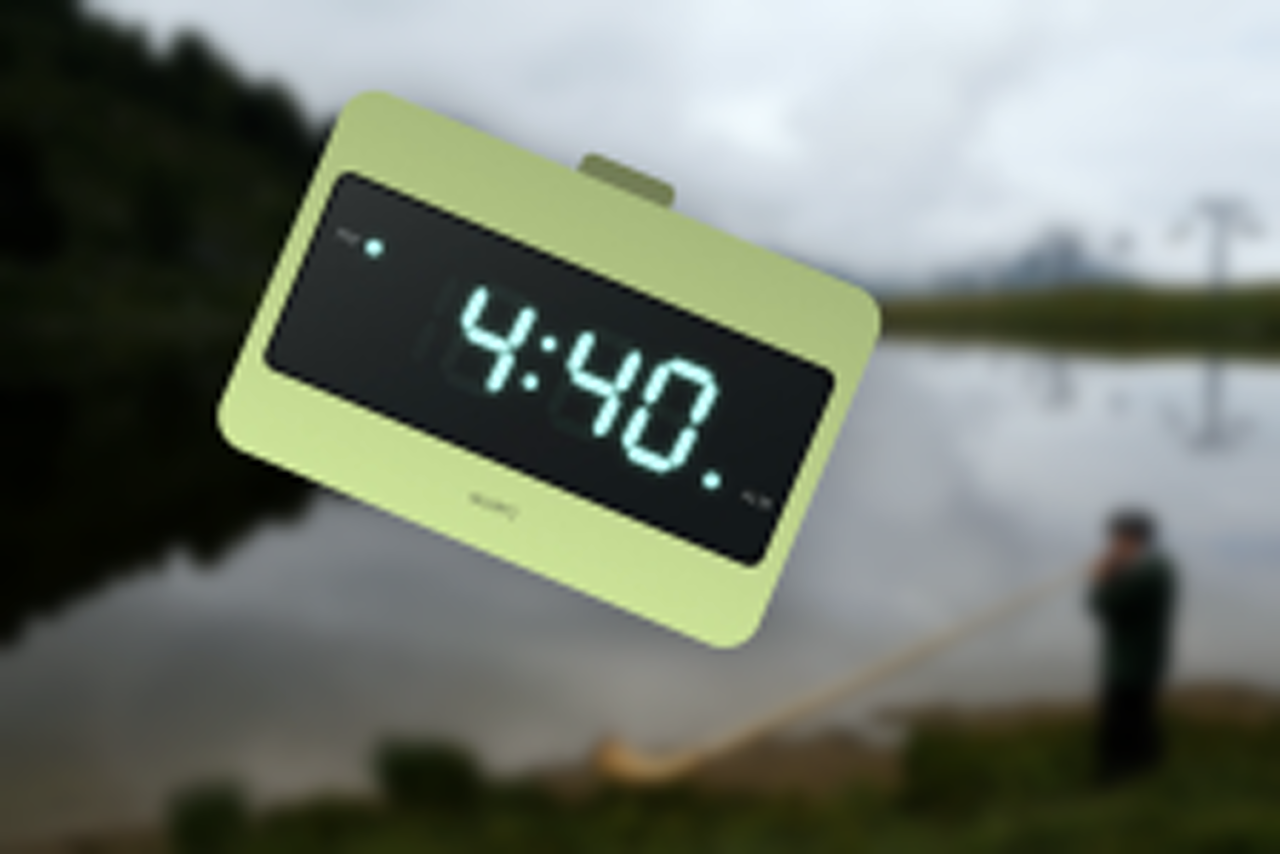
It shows 4,40
